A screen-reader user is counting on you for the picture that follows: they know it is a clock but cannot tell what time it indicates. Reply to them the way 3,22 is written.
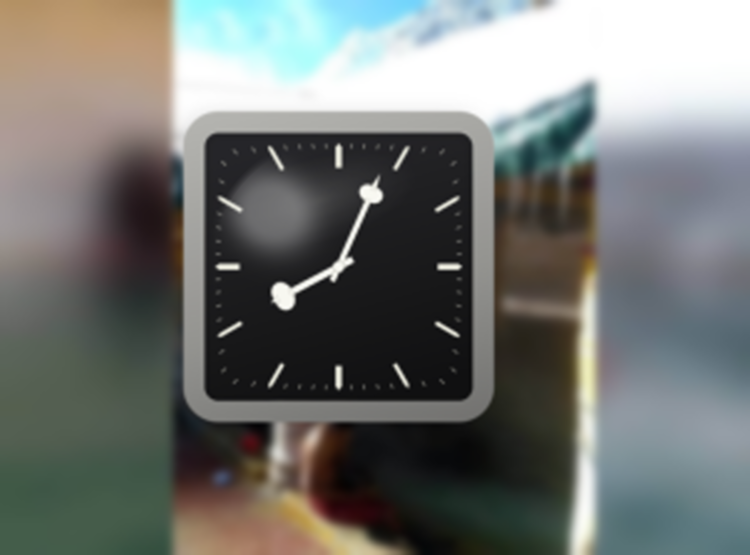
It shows 8,04
